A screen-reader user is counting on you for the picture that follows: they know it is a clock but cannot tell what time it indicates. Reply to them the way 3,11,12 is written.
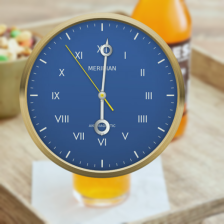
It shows 6,00,54
